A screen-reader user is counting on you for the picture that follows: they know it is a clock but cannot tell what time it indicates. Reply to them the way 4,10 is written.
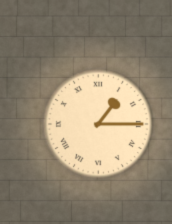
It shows 1,15
